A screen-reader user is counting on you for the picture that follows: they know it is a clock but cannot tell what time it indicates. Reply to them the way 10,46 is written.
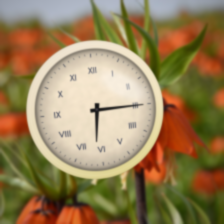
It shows 6,15
